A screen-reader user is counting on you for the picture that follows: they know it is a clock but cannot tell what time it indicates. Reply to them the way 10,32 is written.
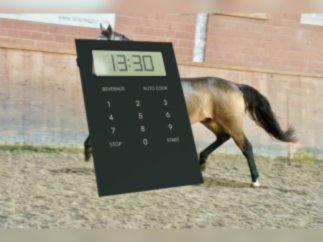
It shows 13,30
